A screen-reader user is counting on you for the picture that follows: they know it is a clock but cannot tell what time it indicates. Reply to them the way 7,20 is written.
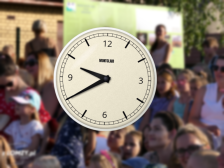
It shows 9,40
